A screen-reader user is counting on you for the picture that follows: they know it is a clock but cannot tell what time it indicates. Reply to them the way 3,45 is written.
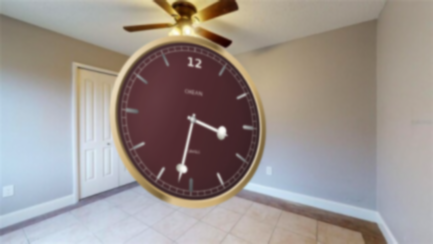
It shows 3,32
